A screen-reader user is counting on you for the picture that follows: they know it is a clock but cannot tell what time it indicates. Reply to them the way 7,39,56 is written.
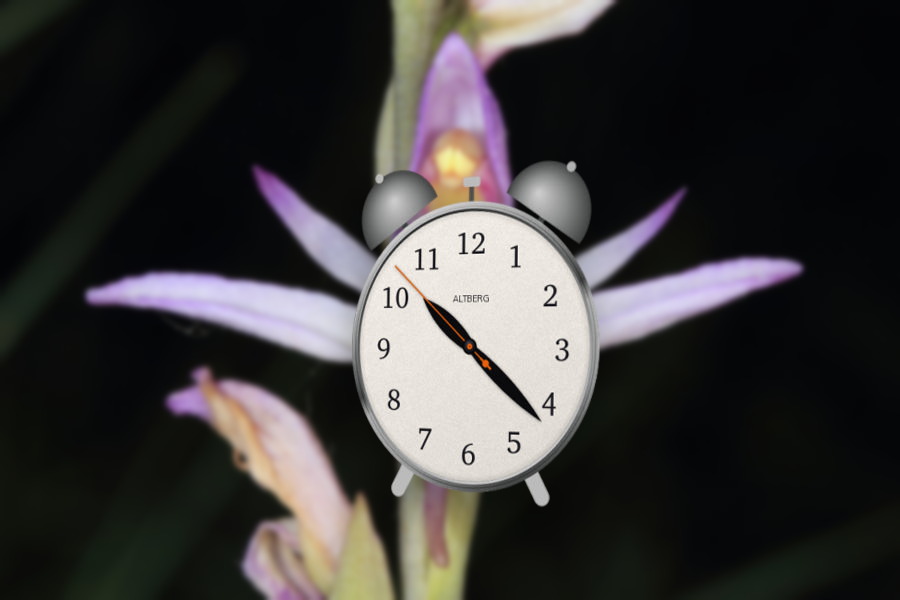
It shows 10,21,52
